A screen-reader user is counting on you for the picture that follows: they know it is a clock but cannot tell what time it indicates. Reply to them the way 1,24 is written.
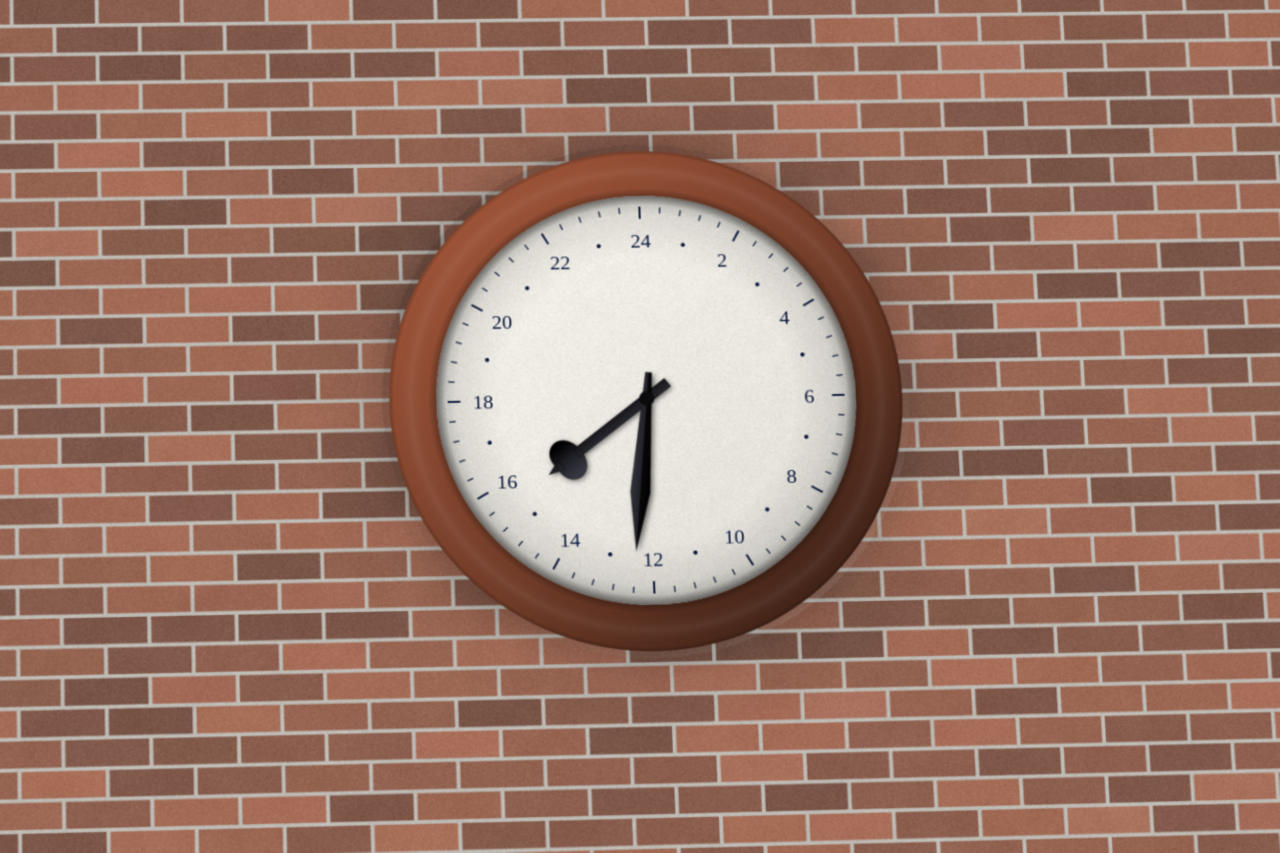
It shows 15,31
